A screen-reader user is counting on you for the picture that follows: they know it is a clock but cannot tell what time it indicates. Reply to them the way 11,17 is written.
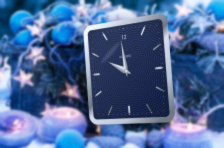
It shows 9,59
